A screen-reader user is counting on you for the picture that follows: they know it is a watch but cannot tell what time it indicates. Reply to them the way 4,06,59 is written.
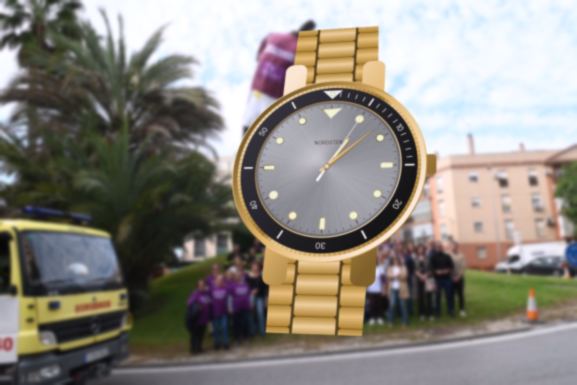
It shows 1,08,05
